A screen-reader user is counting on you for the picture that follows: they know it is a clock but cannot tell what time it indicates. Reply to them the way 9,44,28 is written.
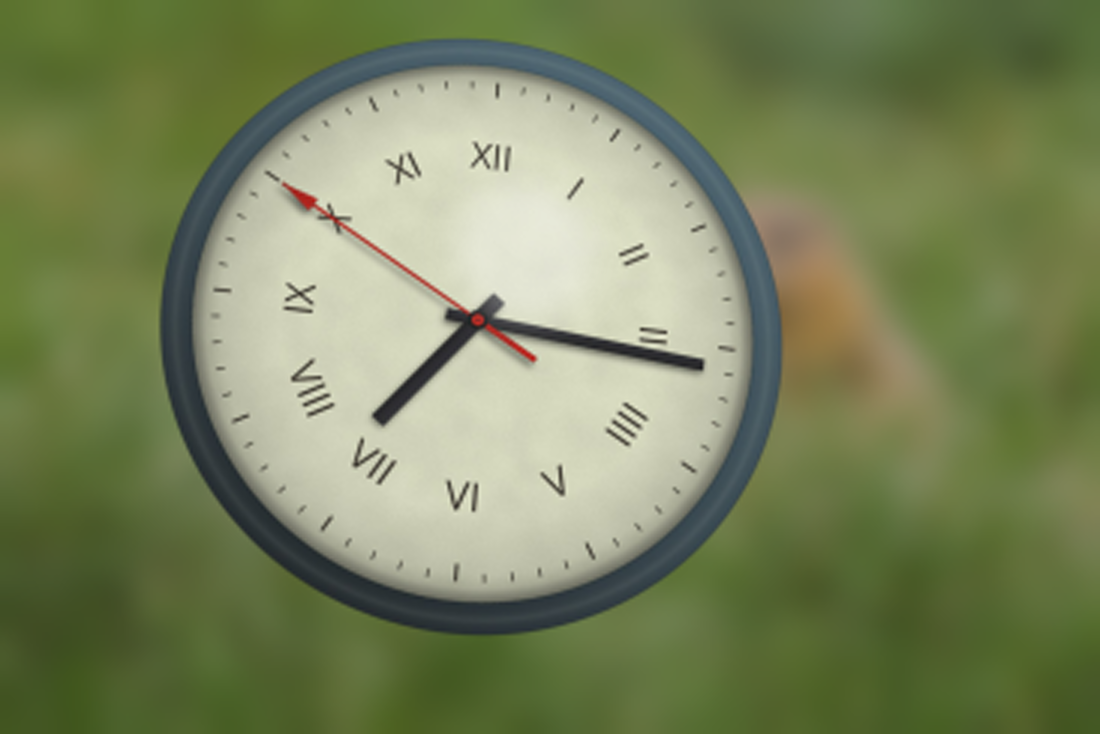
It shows 7,15,50
